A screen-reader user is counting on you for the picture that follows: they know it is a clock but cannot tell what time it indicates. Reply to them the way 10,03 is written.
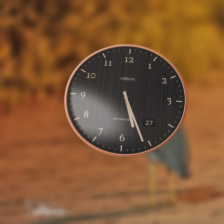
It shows 5,26
